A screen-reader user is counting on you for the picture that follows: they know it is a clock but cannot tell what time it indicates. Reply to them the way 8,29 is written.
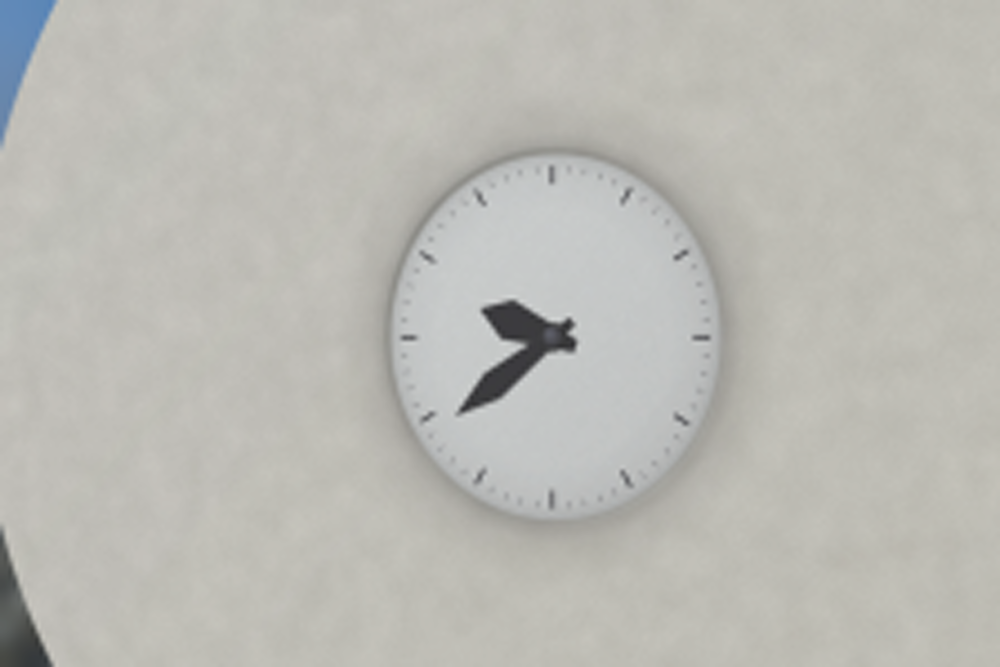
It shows 9,39
